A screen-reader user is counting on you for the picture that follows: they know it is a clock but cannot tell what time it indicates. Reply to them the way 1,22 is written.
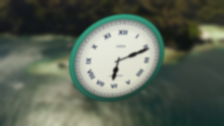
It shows 6,11
